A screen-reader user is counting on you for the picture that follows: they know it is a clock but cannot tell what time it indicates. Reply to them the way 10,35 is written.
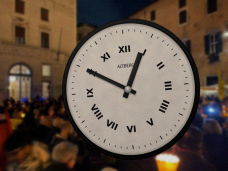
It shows 12,50
